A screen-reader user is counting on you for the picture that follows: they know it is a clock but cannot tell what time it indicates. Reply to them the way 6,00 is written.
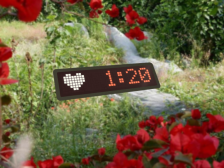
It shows 1,20
